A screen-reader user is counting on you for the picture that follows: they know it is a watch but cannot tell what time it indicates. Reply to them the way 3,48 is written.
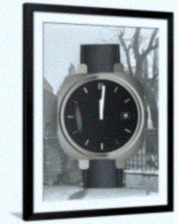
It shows 12,01
